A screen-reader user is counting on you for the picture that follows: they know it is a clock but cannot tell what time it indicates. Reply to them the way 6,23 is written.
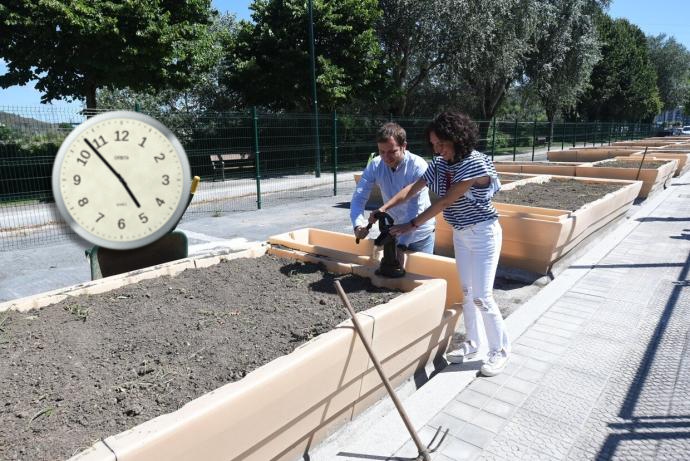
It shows 4,53
